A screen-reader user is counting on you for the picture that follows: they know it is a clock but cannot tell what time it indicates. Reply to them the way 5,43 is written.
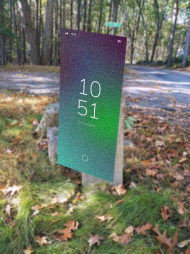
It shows 10,51
